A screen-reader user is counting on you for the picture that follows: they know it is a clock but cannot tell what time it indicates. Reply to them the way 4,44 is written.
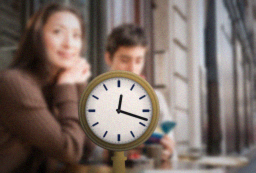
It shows 12,18
